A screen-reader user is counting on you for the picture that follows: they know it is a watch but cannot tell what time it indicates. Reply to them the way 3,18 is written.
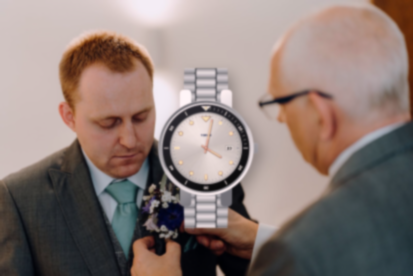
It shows 4,02
